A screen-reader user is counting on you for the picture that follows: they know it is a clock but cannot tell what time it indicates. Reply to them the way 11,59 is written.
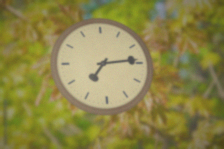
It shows 7,14
